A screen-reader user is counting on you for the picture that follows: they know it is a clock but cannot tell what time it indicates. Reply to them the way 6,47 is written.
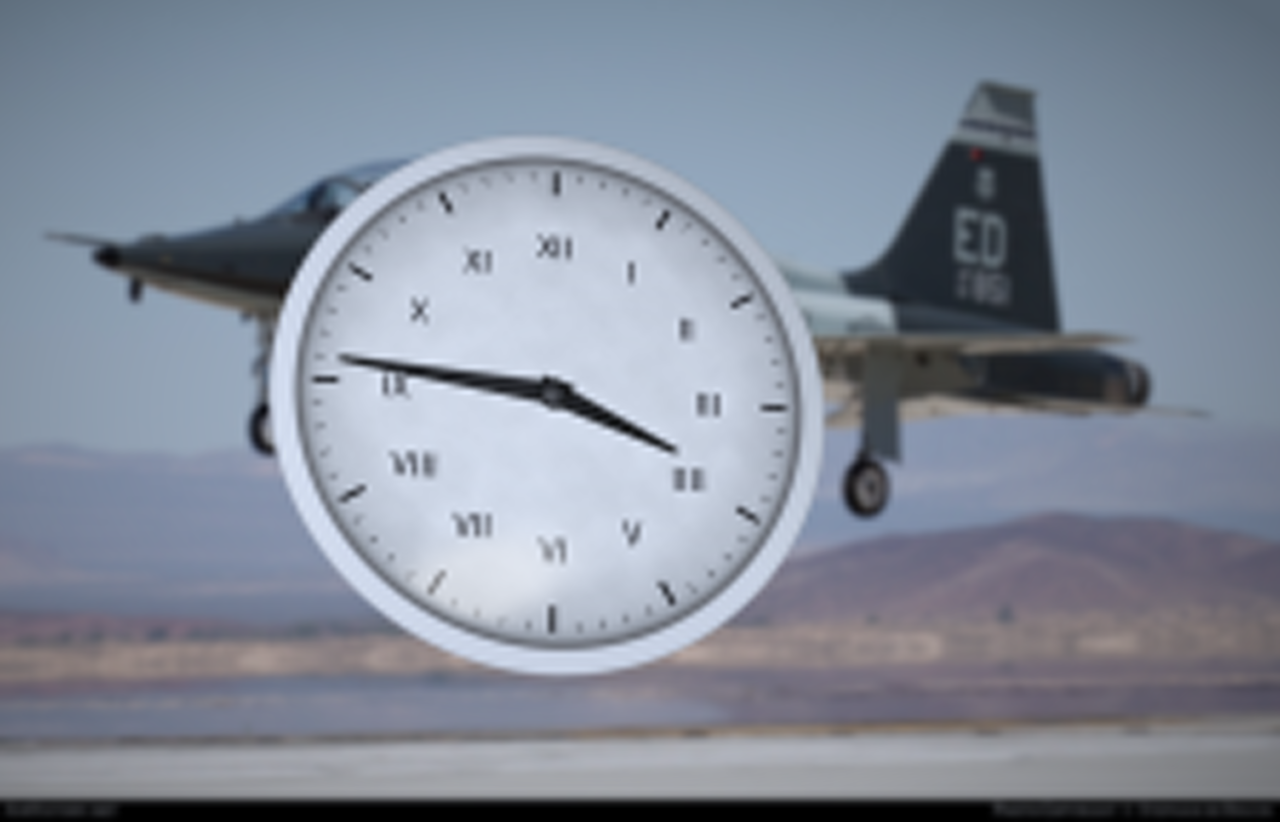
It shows 3,46
